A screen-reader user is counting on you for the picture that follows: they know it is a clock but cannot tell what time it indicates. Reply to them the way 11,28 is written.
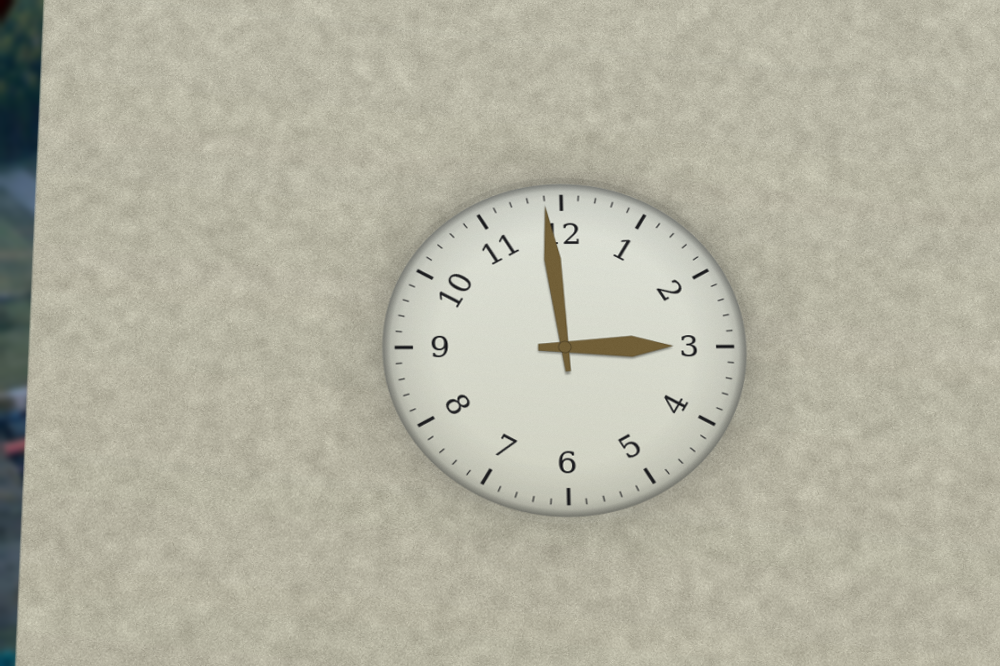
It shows 2,59
